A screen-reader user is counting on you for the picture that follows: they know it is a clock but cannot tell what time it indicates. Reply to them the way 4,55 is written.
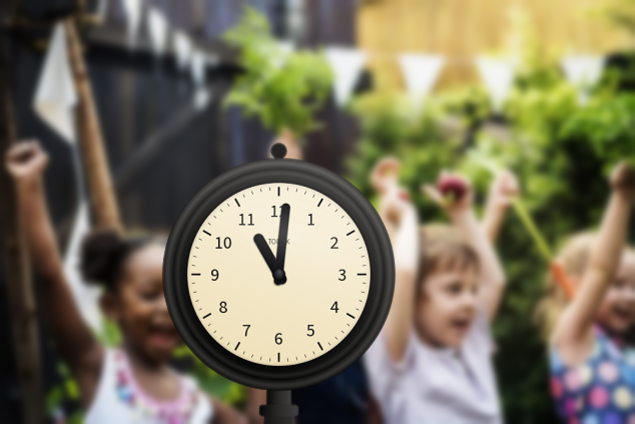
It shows 11,01
